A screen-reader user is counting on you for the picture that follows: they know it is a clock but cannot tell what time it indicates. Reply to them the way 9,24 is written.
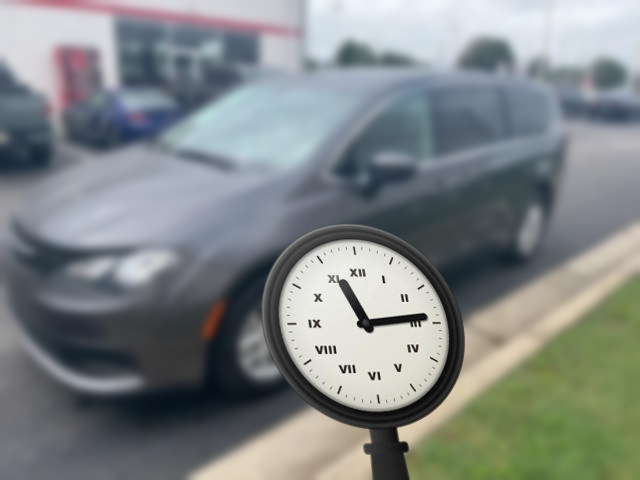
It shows 11,14
